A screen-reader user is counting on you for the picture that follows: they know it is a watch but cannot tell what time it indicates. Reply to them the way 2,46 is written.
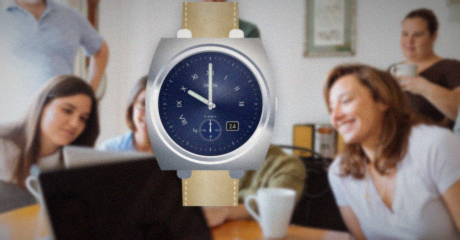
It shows 10,00
